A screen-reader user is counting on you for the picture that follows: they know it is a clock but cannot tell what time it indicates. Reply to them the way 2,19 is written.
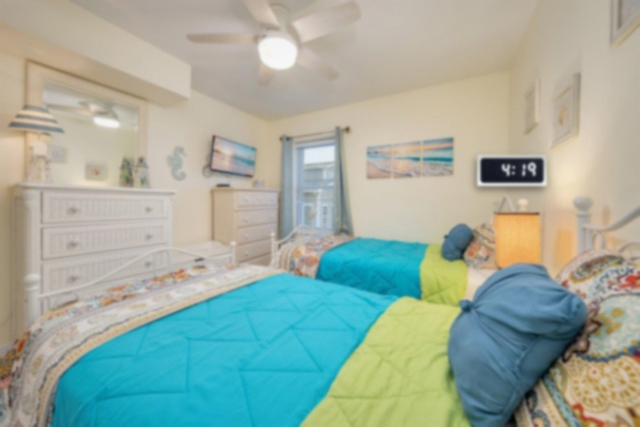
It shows 4,19
